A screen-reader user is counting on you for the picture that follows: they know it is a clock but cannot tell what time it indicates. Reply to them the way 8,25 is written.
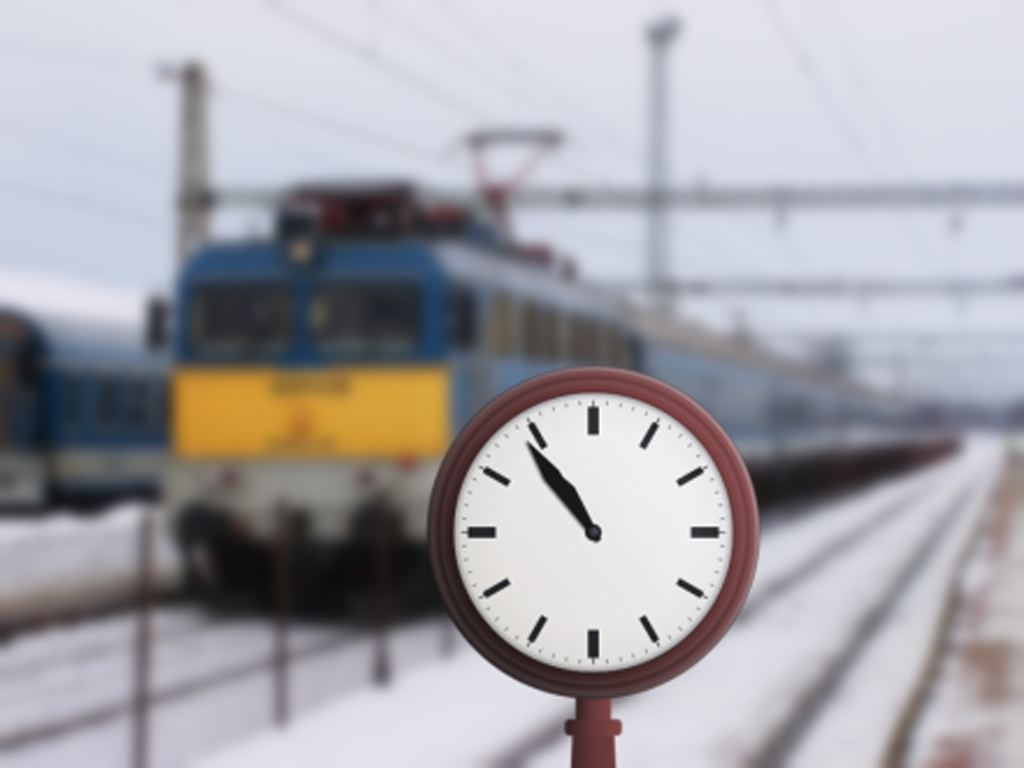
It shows 10,54
